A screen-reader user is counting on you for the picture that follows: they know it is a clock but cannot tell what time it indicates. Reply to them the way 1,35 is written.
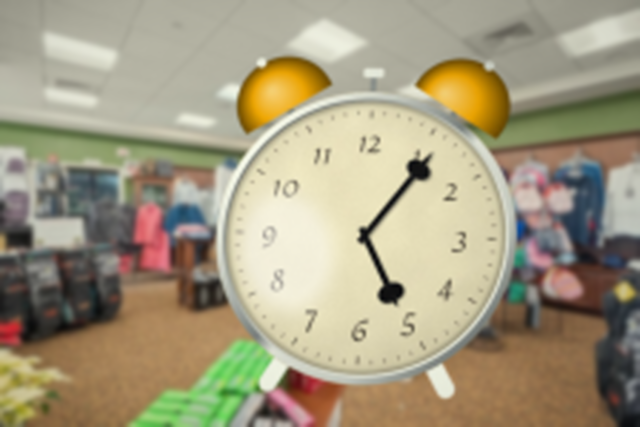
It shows 5,06
